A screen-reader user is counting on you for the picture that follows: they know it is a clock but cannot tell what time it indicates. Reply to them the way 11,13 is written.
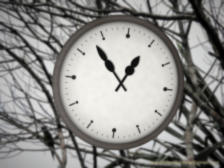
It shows 12,53
